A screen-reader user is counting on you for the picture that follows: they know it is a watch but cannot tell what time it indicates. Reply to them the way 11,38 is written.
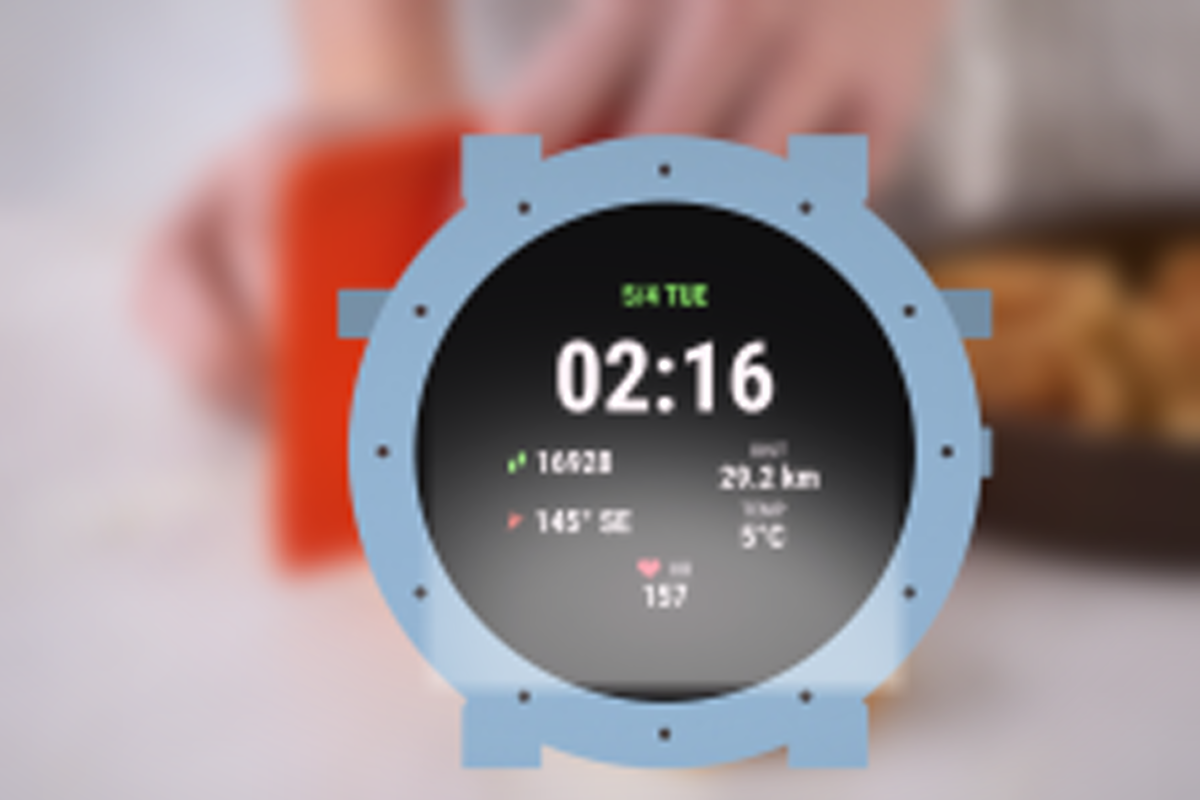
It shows 2,16
